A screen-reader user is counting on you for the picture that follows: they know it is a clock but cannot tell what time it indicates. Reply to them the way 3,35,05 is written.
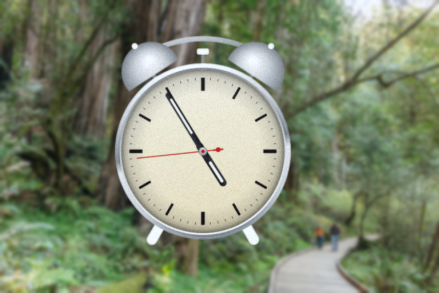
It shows 4,54,44
